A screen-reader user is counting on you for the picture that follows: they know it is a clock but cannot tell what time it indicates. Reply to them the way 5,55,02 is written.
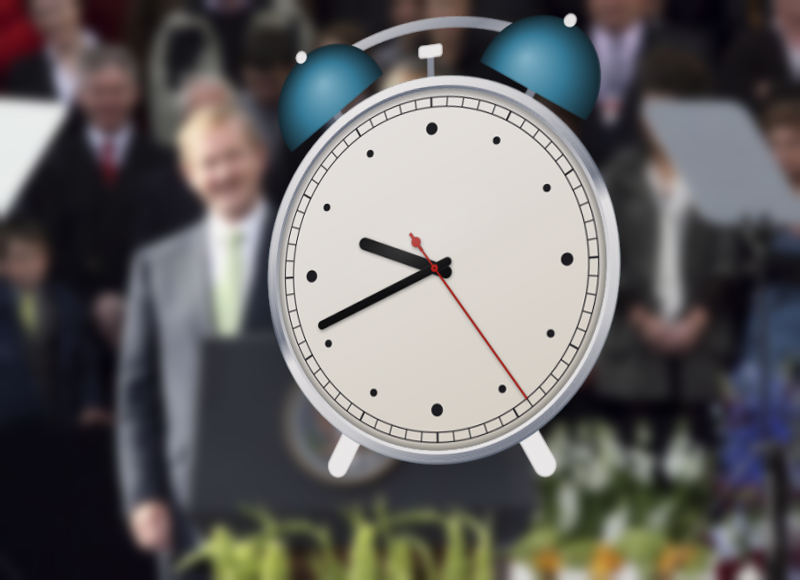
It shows 9,41,24
